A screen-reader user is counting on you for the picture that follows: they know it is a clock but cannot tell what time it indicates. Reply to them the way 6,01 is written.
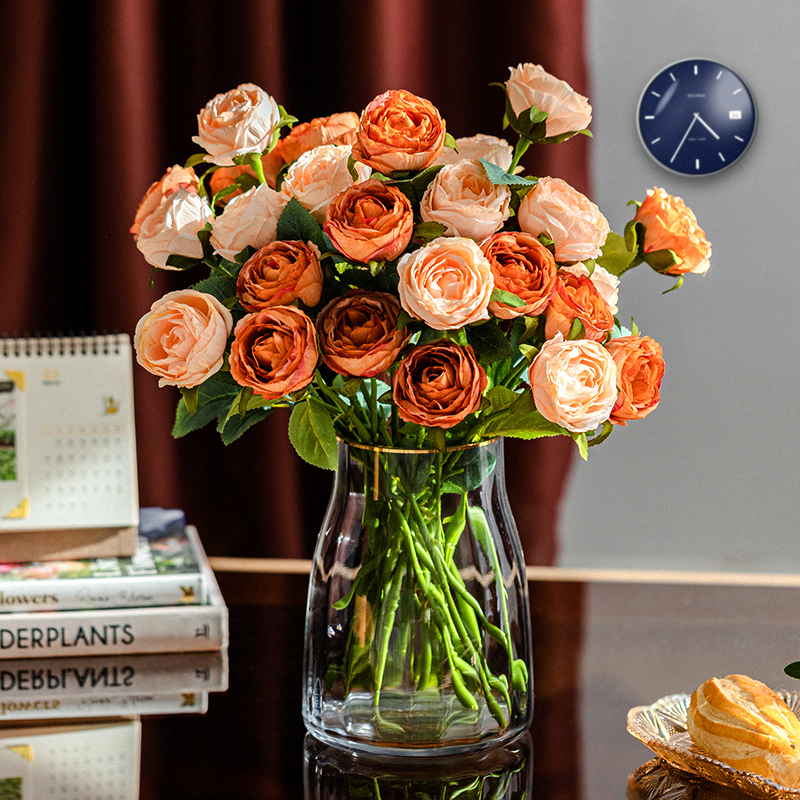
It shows 4,35
